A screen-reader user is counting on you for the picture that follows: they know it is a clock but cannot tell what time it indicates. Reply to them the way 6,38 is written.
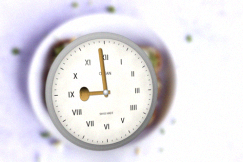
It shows 8,59
